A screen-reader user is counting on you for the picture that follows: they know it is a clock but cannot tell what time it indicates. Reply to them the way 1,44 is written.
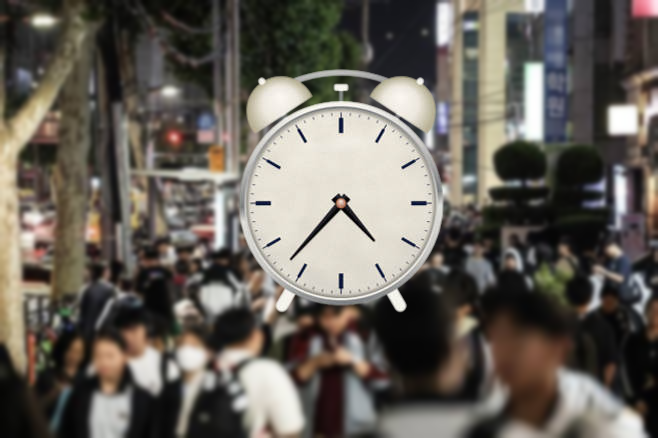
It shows 4,37
